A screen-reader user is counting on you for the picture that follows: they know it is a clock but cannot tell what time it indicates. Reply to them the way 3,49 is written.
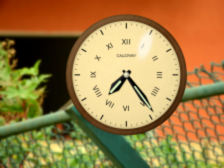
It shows 7,24
